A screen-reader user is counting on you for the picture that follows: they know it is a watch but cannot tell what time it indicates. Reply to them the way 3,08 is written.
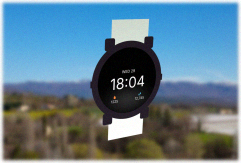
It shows 18,04
